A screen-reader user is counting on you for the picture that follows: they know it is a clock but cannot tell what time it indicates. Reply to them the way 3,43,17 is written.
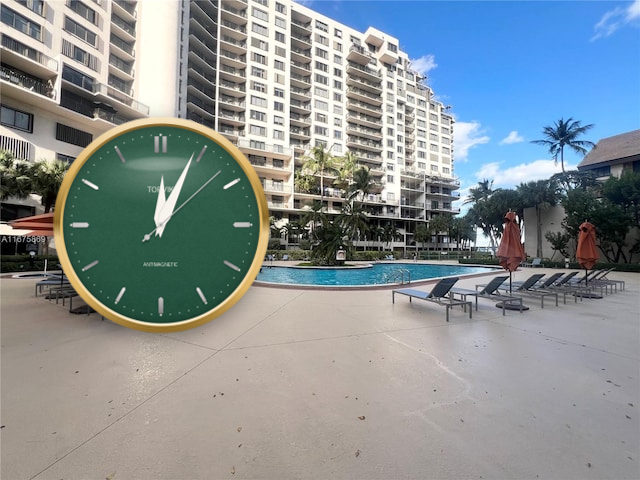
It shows 12,04,08
